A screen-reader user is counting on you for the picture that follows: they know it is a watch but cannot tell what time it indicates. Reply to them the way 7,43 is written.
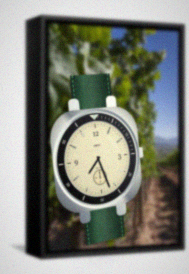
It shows 7,27
